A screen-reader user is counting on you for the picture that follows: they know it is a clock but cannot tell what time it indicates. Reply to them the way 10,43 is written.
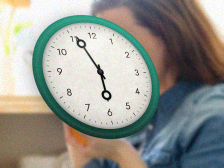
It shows 5,56
